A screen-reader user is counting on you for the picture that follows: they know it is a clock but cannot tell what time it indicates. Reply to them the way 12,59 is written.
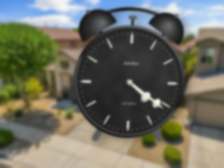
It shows 4,21
